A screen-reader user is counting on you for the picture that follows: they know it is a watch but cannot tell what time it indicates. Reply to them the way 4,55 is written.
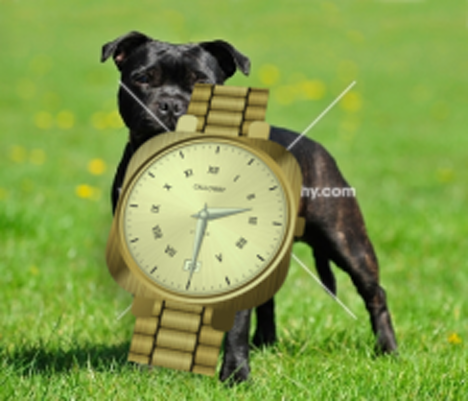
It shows 2,30
